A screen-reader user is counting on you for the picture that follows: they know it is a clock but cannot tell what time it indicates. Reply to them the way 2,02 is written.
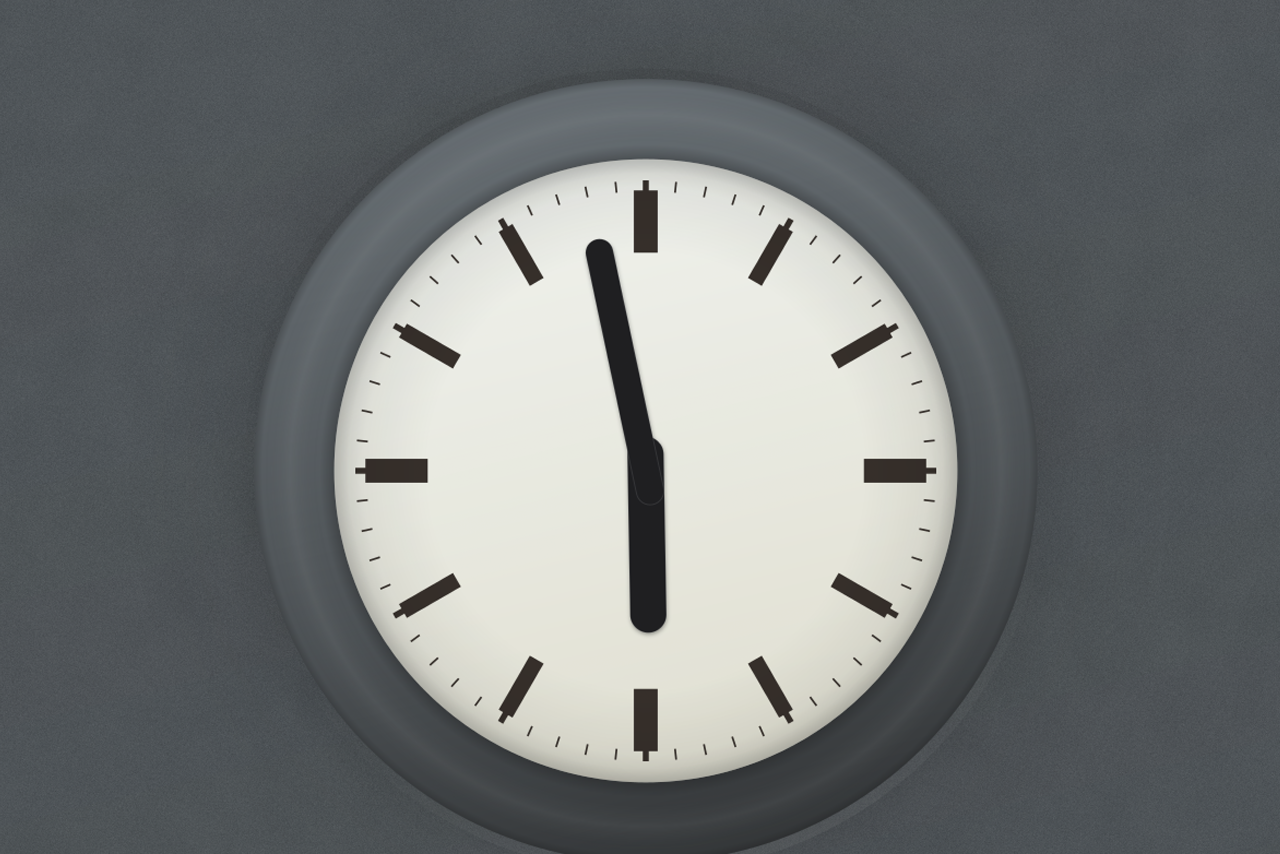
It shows 5,58
